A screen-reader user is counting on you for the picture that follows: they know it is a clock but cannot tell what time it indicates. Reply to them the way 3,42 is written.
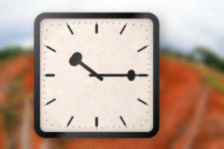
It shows 10,15
